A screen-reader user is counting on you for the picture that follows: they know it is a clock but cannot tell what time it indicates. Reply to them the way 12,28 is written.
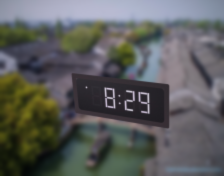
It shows 8,29
